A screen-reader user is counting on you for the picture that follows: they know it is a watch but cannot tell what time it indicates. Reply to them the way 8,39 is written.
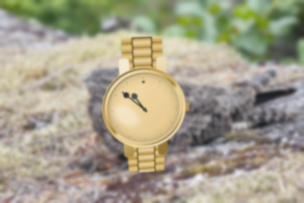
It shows 10,52
